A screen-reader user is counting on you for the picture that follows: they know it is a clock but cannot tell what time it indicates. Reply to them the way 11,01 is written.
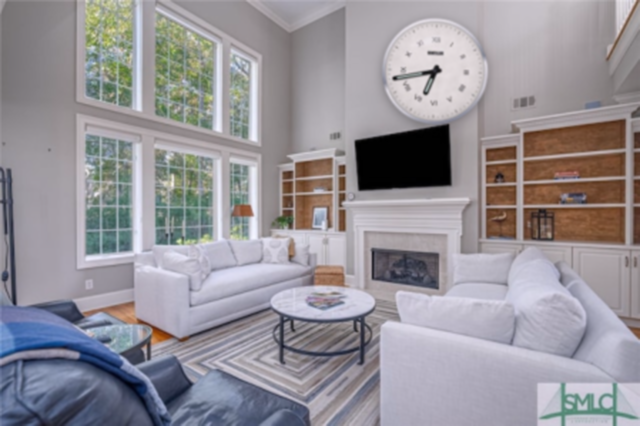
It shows 6,43
